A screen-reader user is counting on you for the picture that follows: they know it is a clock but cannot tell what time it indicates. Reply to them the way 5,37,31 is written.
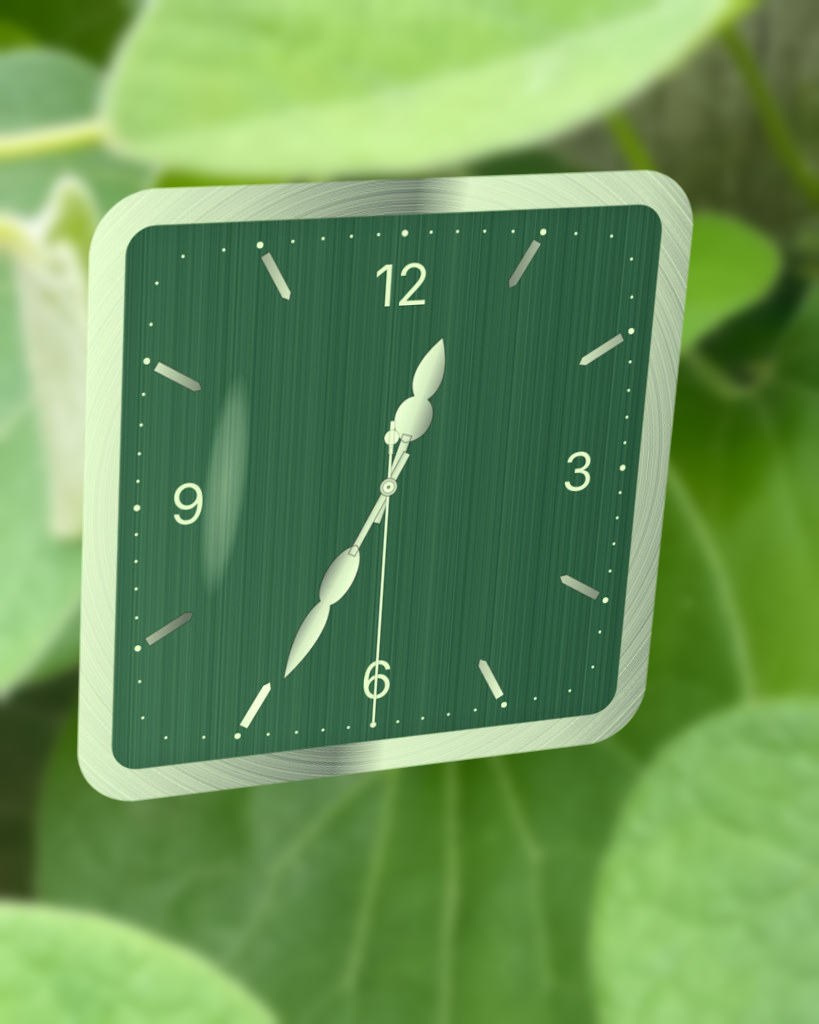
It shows 12,34,30
